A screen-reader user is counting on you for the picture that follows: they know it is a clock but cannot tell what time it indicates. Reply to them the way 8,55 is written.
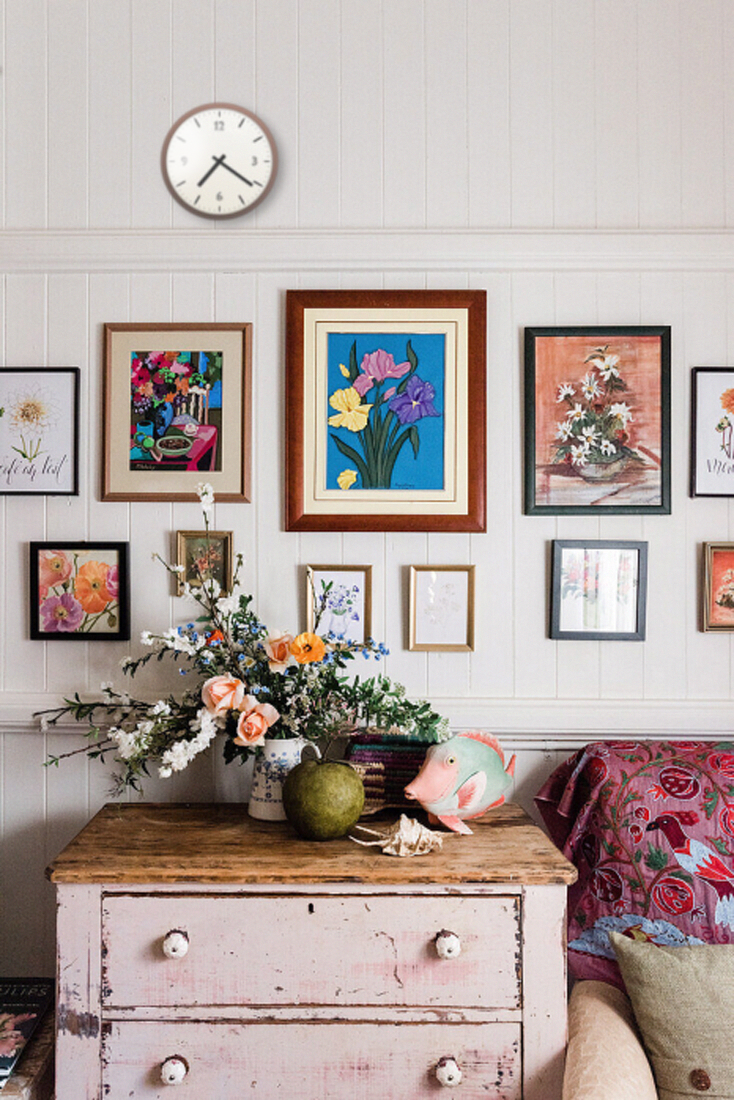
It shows 7,21
